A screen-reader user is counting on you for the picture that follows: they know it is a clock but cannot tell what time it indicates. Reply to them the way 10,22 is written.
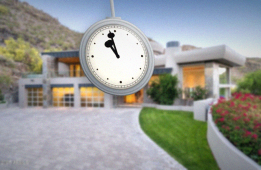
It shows 10,58
